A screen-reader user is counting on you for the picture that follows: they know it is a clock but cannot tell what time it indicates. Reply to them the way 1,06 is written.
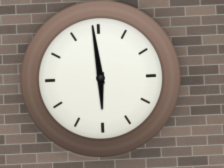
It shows 5,59
